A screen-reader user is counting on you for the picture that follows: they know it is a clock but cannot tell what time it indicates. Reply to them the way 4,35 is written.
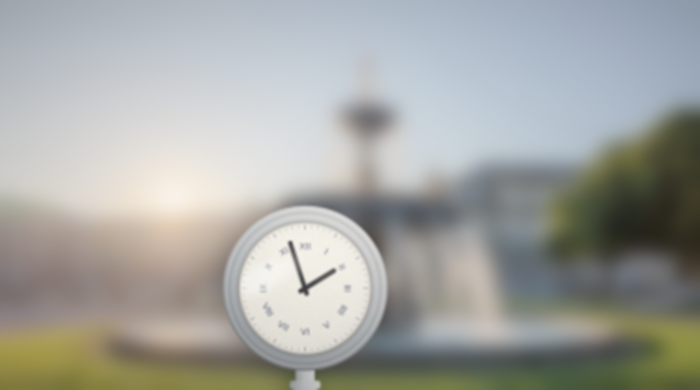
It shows 1,57
